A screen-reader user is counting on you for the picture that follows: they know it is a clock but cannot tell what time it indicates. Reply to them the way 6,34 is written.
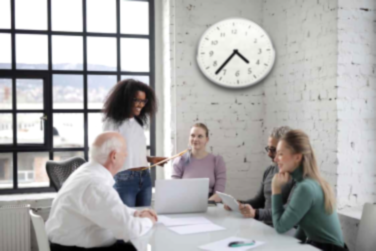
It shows 4,37
